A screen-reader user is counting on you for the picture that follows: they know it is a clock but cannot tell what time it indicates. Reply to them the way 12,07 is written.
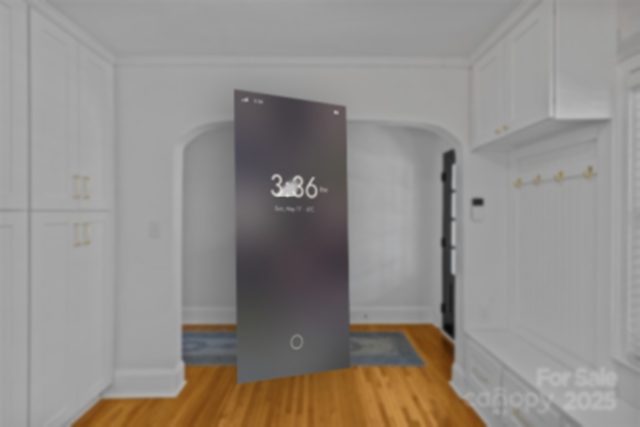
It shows 3,36
